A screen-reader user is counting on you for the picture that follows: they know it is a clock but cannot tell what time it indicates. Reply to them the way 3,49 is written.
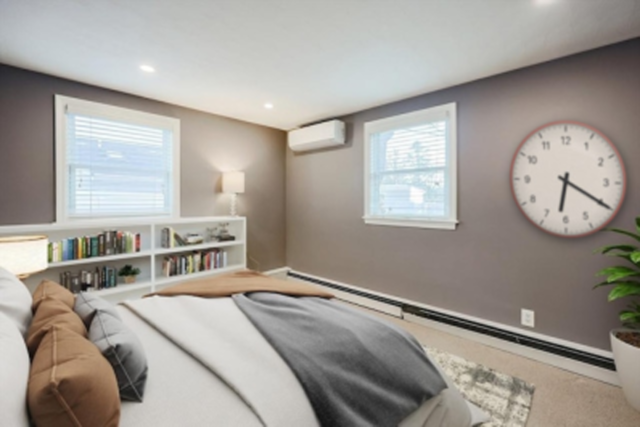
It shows 6,20
